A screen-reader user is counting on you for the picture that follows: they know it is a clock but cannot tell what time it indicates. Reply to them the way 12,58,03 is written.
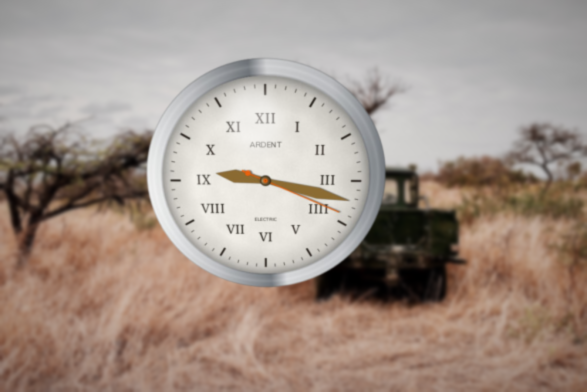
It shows 9,17,19
